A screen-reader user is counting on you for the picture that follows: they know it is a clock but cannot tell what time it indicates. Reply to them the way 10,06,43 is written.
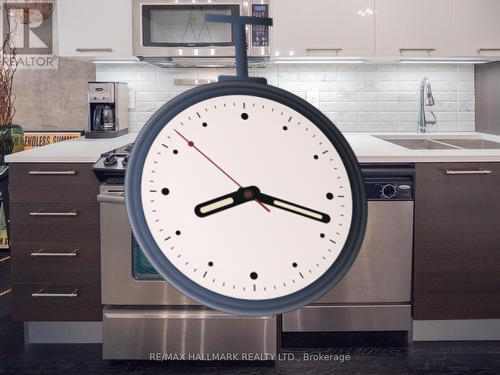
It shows 8,17,52
